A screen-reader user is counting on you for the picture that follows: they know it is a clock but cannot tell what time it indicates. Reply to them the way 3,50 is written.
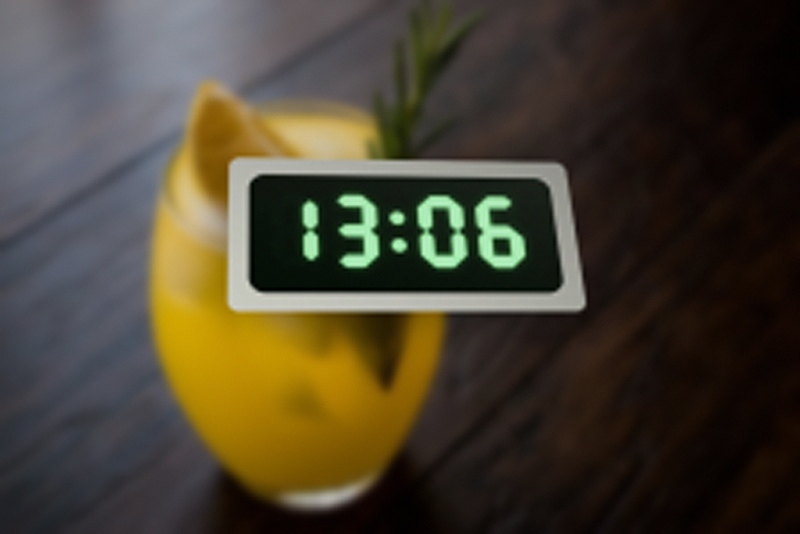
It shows 13,06
